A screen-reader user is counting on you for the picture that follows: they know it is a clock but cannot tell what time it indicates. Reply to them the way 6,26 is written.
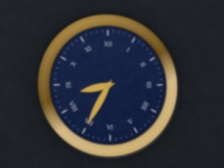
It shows 8,35
